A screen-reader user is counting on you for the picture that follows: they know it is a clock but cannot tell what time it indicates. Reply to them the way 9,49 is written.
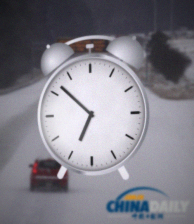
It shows 6,52
